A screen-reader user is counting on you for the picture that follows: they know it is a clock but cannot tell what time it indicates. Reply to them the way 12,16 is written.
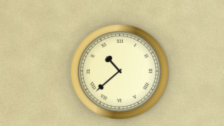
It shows 10,38
